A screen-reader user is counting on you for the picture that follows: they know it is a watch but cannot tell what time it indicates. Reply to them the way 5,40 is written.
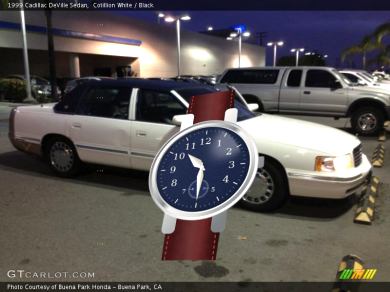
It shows 10,30
